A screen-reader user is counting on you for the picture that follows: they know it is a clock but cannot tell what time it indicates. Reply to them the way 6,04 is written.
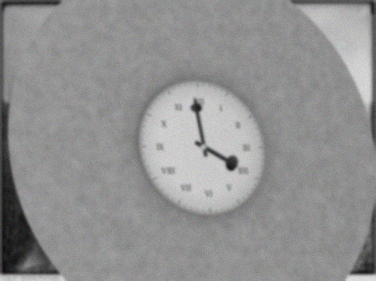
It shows 3,59
